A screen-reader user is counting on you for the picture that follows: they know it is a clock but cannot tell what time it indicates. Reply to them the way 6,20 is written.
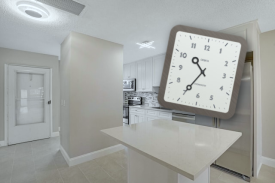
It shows 10,35
